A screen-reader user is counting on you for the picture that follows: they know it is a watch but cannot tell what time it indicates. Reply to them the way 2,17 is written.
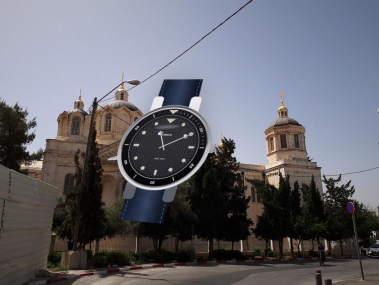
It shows 11,10
